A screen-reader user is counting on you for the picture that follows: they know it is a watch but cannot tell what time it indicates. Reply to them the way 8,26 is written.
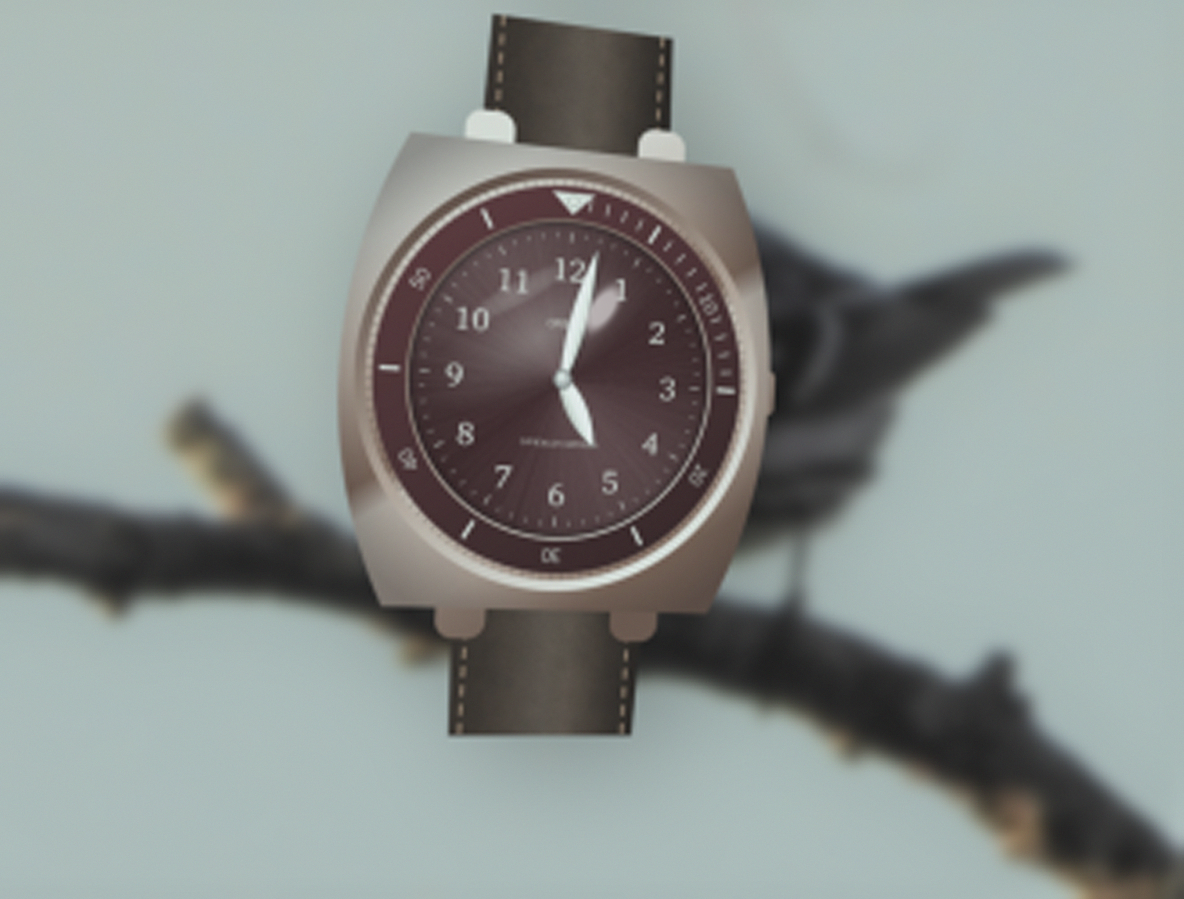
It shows 5,02
